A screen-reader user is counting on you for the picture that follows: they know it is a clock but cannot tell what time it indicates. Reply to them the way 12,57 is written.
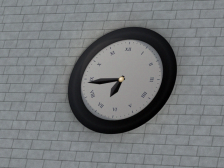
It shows 6,44
